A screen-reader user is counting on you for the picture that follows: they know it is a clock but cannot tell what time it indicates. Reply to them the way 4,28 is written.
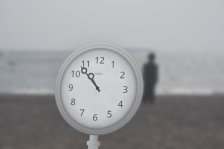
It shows 10,53
